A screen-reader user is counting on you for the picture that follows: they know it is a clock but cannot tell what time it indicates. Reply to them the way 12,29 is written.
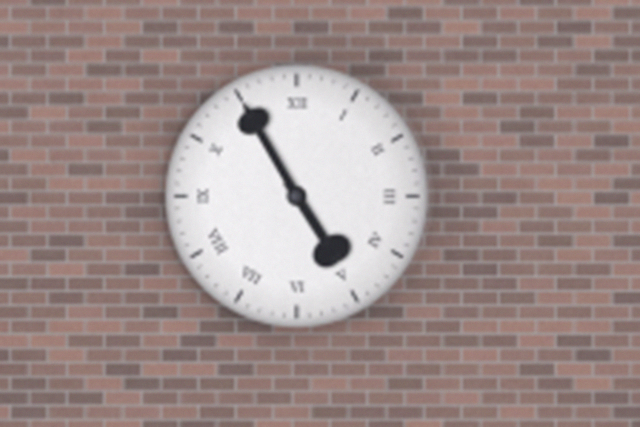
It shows 4,55
